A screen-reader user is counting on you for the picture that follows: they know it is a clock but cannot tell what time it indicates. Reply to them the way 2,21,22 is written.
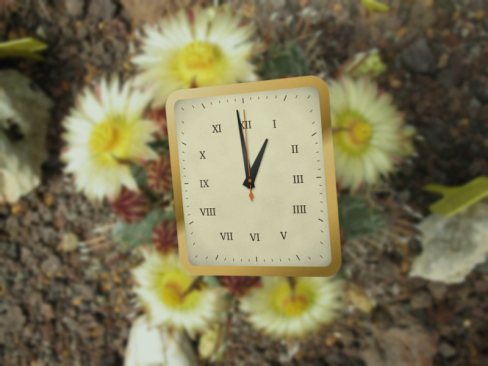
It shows 12,59,00
